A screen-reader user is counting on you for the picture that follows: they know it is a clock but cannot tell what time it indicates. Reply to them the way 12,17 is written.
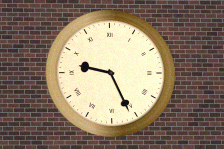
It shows 9,26
